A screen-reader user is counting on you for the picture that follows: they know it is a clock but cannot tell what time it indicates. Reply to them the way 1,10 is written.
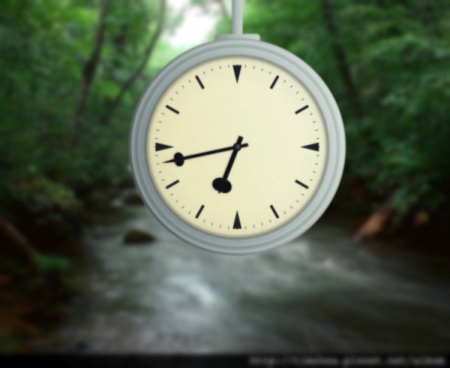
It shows 6,43
